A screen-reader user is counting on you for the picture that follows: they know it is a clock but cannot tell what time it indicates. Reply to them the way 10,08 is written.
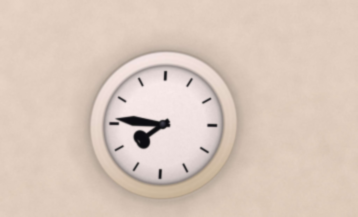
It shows 7,46
